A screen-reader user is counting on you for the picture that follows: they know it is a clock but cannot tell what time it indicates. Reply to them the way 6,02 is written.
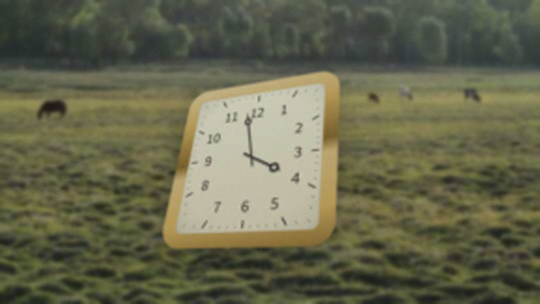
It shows 3,58
